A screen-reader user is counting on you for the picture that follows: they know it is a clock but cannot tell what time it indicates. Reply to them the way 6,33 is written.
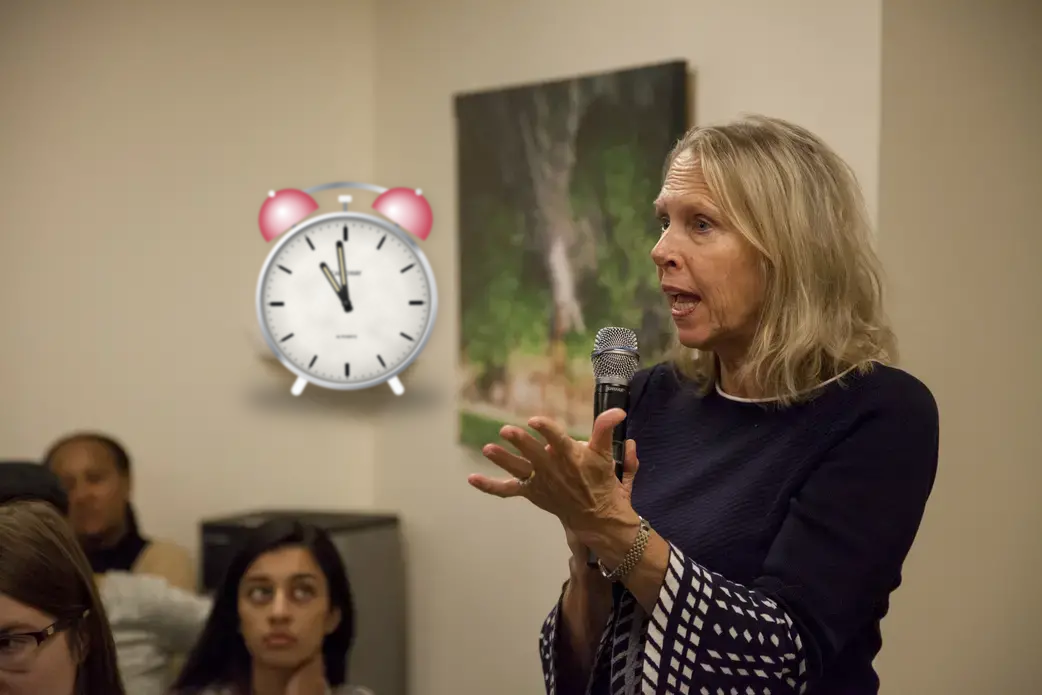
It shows 10,59
